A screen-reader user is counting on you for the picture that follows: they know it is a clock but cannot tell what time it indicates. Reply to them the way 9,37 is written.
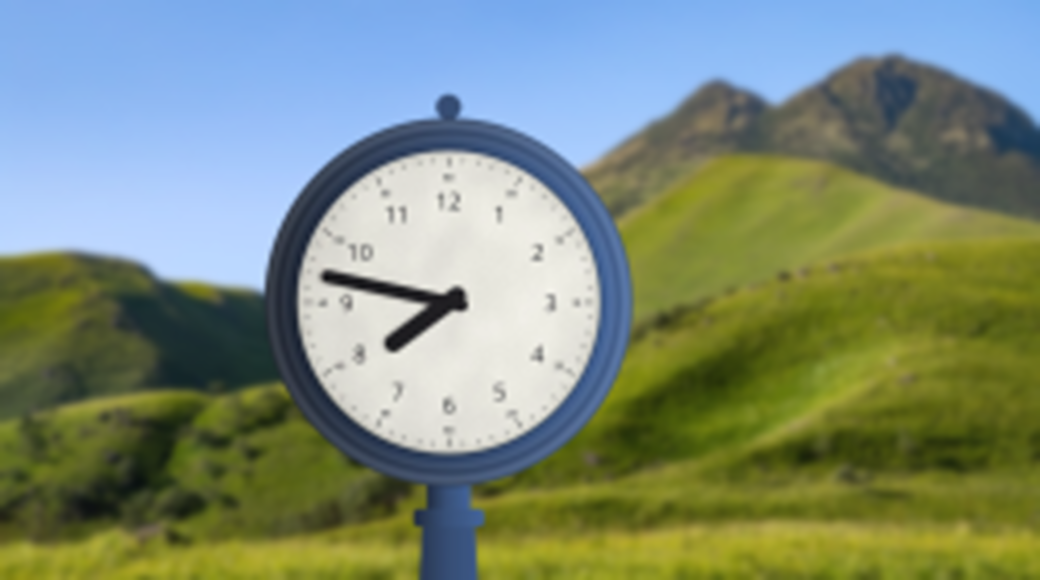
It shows 7,47
